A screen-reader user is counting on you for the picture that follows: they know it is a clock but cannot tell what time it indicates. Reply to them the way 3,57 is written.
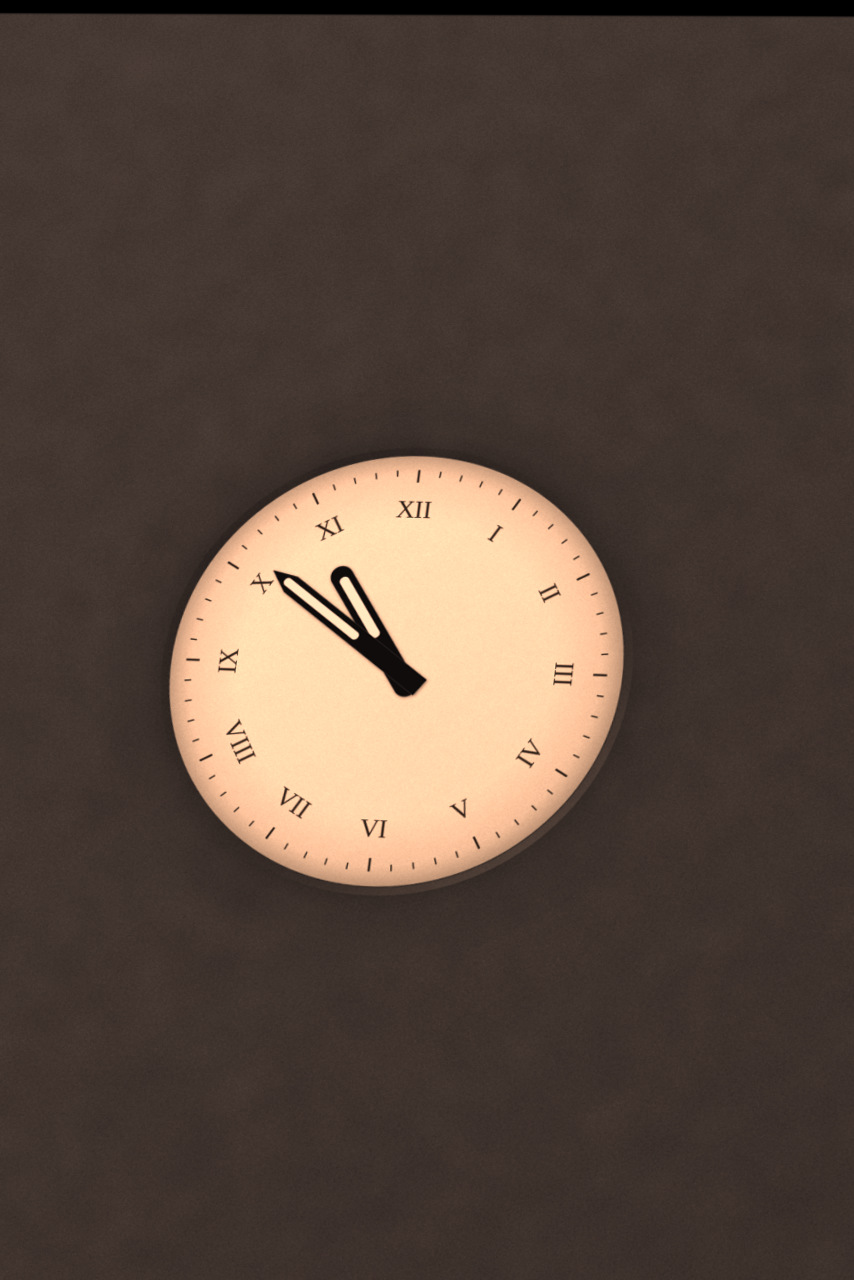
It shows 10,51
